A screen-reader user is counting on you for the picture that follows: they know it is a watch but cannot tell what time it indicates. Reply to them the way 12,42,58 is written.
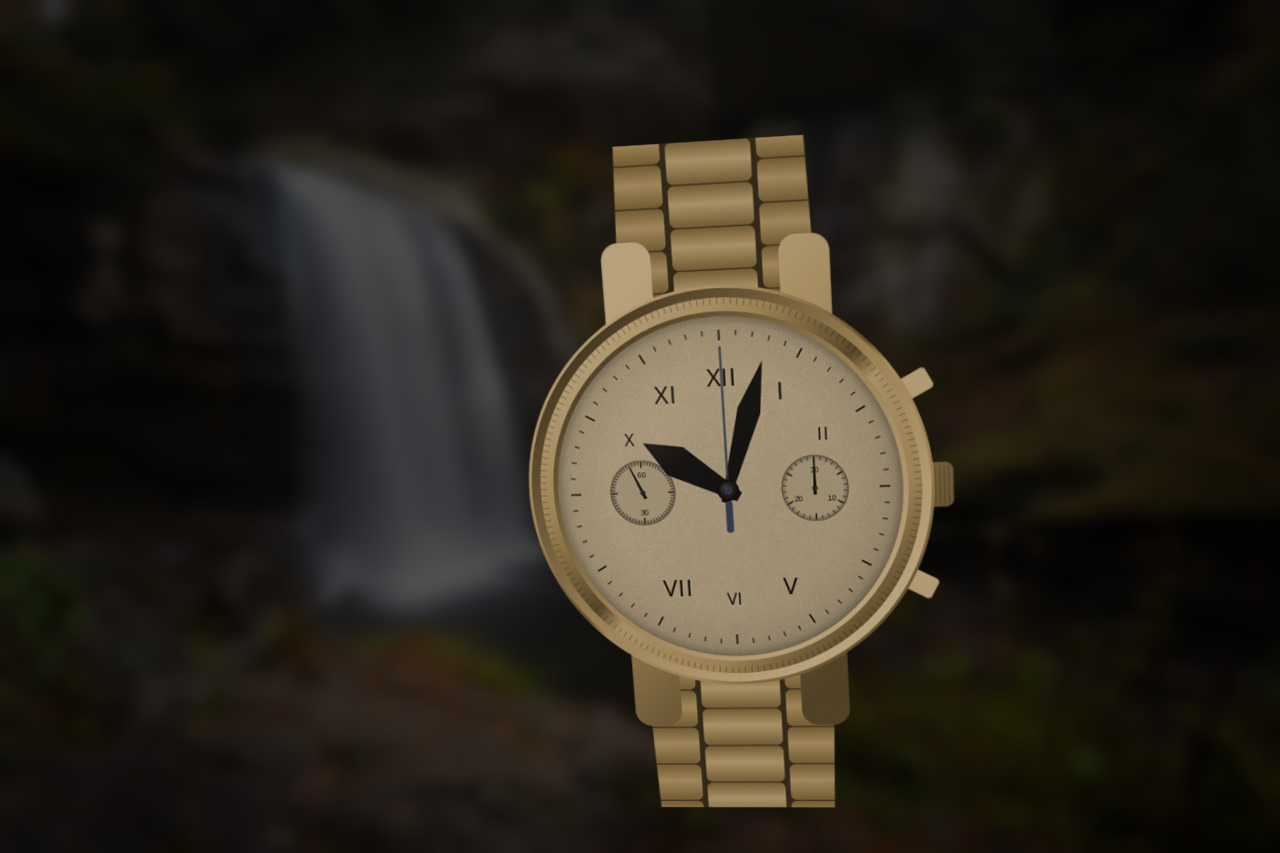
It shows 10,02,56
